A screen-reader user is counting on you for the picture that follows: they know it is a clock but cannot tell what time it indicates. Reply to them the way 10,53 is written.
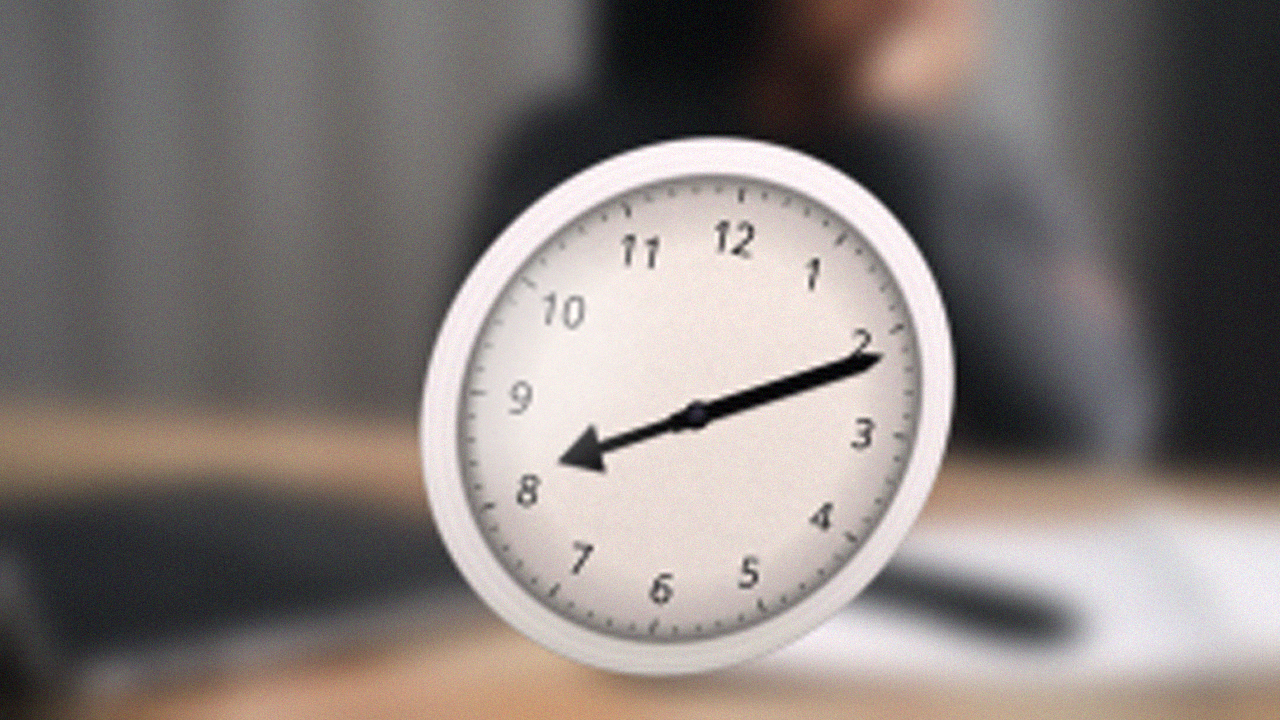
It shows 8,11
